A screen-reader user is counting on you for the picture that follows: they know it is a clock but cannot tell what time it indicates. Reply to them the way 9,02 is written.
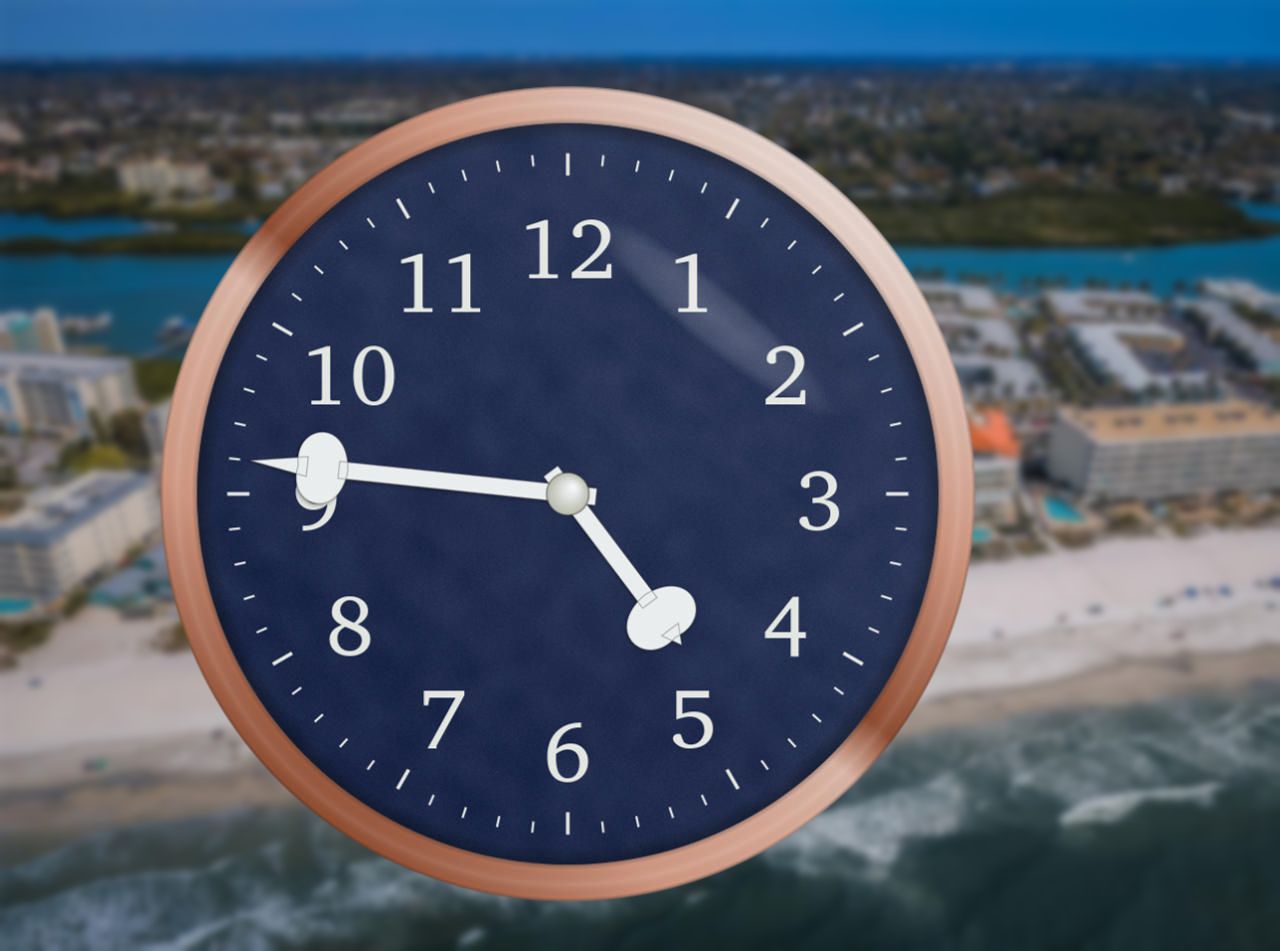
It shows 4,46
